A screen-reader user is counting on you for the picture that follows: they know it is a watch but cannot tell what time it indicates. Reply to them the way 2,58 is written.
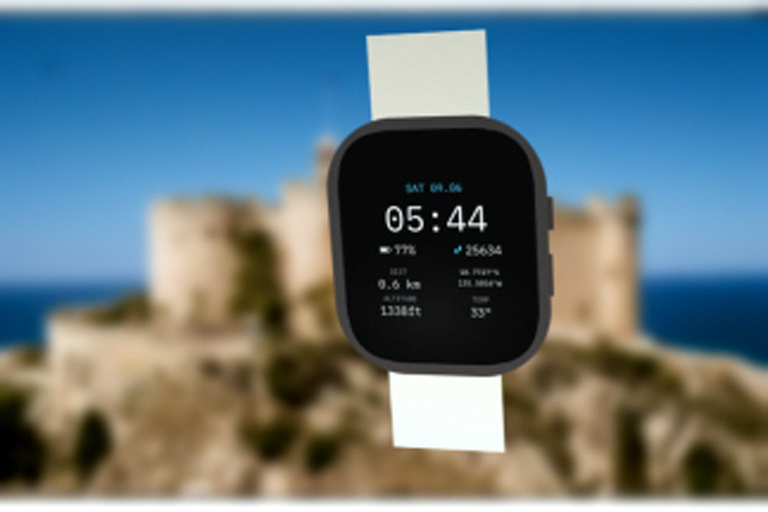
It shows 5,44
